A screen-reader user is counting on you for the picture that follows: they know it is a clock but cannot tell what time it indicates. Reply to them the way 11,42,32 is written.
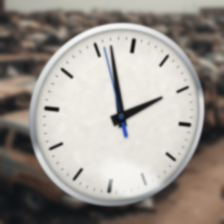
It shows 1,56,56
